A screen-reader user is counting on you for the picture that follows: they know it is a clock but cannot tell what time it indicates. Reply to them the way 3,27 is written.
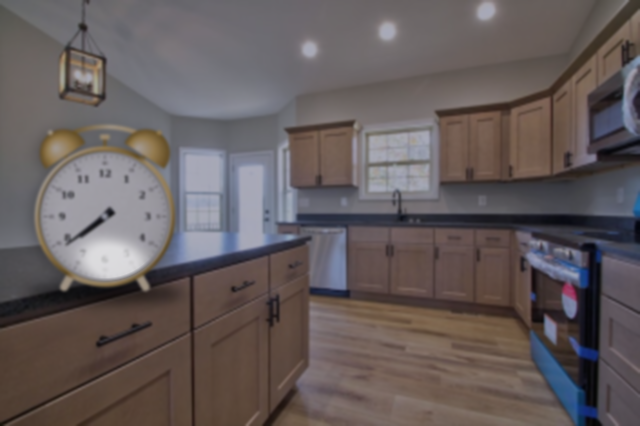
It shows 7,39
